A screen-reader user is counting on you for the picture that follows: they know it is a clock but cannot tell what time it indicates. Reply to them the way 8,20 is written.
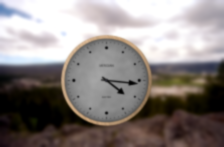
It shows 4,16
